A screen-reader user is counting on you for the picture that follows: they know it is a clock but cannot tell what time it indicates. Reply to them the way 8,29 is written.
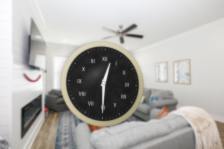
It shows 12,30
